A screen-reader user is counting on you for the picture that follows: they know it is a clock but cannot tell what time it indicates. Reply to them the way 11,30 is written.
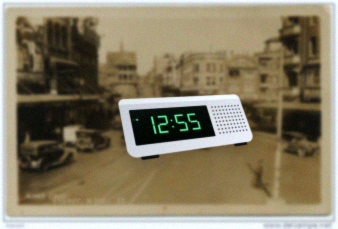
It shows 12,55
